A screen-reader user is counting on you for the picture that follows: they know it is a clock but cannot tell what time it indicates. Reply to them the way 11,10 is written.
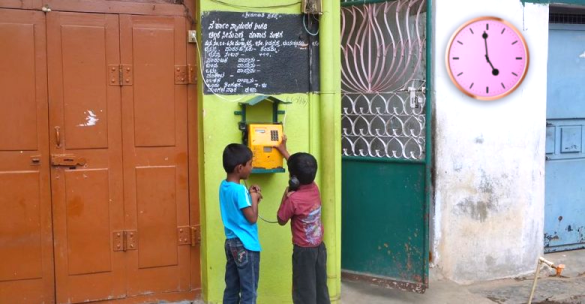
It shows 4,59
